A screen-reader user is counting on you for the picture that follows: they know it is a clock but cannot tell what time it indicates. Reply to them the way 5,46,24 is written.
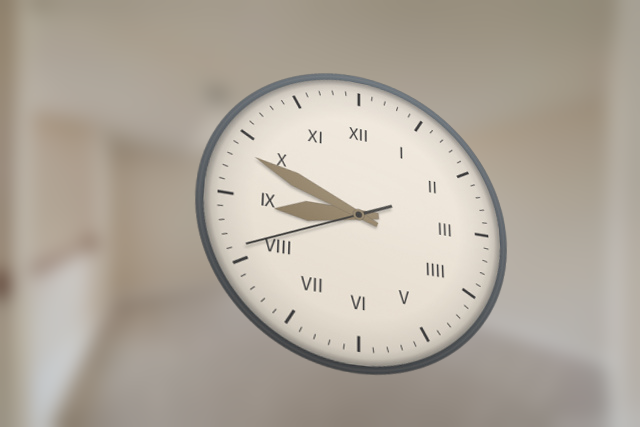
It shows 8,48,41
